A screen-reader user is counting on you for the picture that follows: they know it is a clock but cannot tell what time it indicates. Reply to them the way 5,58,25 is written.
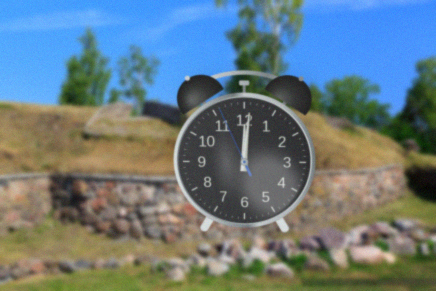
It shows 12,00,56
